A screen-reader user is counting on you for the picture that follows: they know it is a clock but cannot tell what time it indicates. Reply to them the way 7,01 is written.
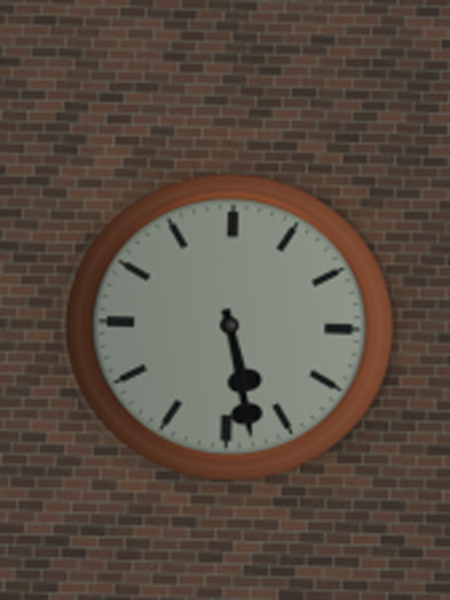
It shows 5,28
